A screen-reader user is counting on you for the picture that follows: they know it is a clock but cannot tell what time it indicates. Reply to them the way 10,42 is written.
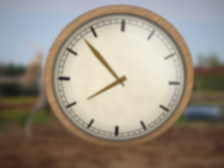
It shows 7,53
